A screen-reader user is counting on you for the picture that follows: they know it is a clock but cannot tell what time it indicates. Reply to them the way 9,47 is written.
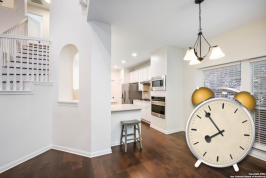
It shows 7,53
